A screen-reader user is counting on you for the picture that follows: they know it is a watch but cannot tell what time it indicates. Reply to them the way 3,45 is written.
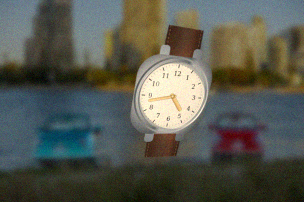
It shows 4,43
